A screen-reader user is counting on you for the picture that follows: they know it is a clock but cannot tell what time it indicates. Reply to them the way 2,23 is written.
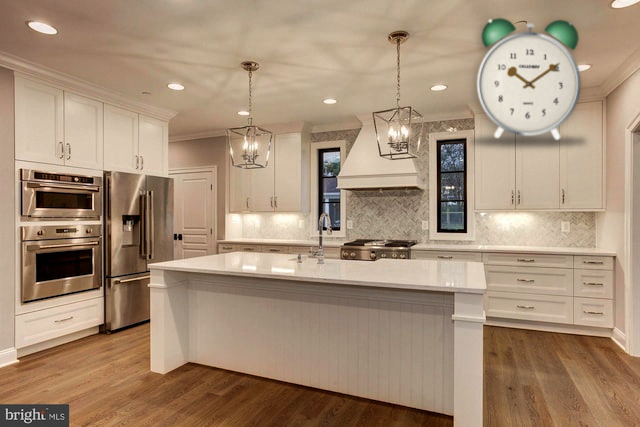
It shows 10,09
